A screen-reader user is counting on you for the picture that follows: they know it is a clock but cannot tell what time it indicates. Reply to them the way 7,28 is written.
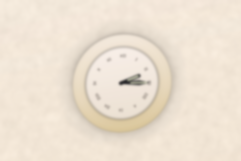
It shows 2,15
